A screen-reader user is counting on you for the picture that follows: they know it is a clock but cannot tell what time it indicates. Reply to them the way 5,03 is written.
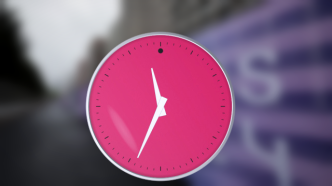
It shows 11,34
